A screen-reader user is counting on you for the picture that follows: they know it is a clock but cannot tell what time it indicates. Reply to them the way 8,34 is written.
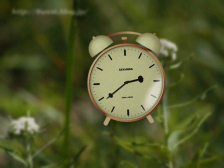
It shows 2,39
